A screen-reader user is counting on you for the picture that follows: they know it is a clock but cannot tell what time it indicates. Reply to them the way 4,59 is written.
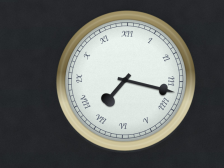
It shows 7,17
